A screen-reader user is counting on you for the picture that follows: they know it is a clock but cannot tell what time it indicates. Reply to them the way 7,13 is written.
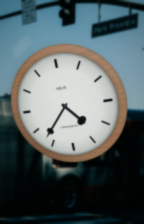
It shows 4,37
